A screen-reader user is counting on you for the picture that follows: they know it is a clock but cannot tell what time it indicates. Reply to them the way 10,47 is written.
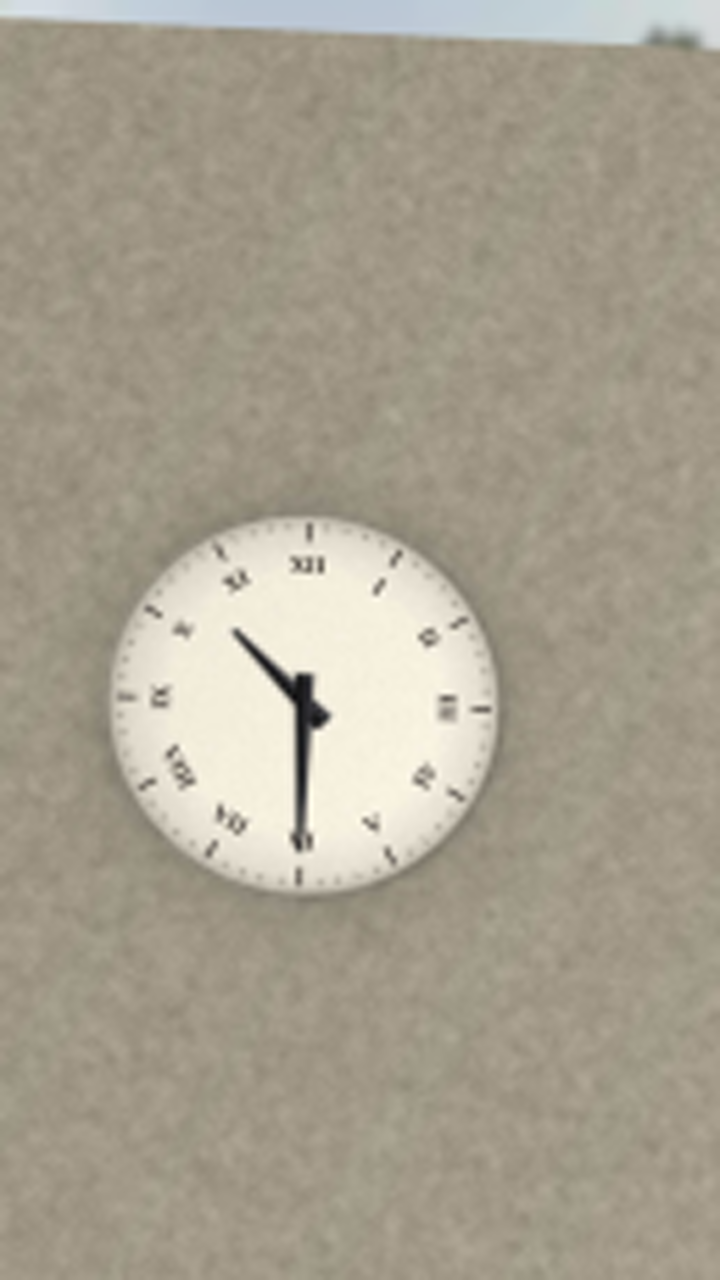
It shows 10,30
